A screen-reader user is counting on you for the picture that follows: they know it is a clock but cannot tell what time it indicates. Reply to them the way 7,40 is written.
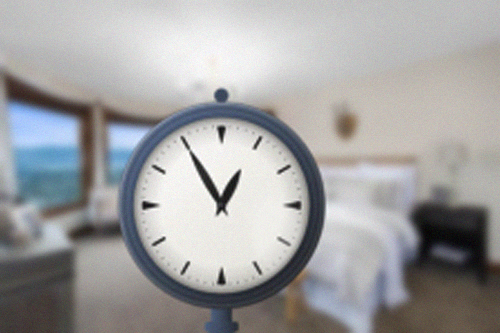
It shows 12,55
